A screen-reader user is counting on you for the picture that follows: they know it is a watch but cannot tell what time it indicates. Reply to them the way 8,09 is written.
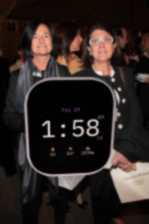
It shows 1,58
